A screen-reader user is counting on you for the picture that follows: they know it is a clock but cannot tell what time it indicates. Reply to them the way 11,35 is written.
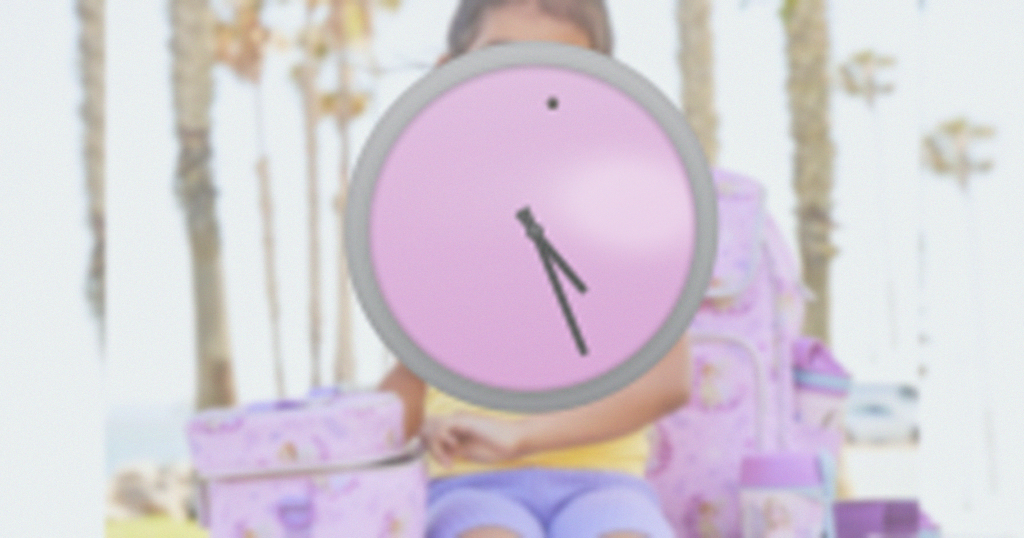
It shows 4,25
